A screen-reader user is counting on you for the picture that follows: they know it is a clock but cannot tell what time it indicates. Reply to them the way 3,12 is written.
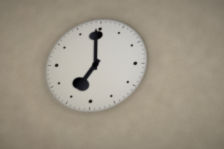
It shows 6,59
